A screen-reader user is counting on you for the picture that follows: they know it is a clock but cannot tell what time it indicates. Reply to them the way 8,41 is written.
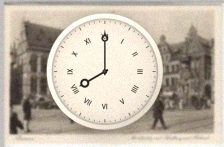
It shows 8,00
